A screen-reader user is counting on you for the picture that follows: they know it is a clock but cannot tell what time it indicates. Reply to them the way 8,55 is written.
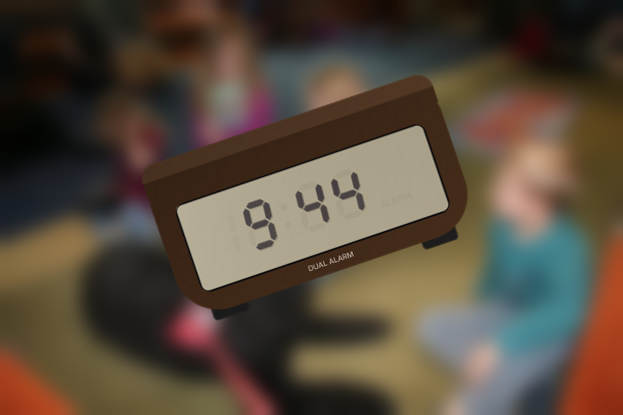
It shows 9,44
